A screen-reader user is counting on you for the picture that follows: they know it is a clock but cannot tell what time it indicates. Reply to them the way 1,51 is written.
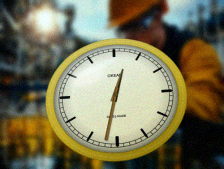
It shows 12,32
